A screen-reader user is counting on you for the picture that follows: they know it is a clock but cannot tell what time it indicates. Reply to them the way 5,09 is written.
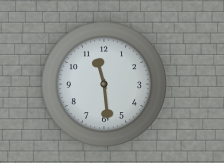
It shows 11,29
